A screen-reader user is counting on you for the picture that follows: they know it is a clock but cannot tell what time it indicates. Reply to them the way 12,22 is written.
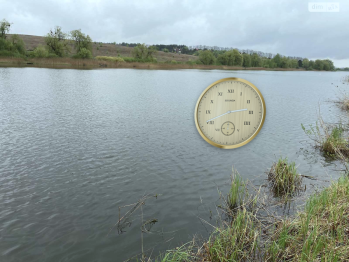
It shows 2,41
